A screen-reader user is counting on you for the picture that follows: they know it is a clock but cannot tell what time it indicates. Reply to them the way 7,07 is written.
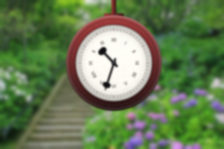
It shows 10,33
